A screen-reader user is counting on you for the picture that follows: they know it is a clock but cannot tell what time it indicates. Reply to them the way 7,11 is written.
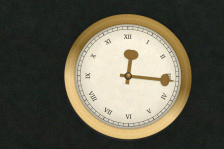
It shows 12,16
